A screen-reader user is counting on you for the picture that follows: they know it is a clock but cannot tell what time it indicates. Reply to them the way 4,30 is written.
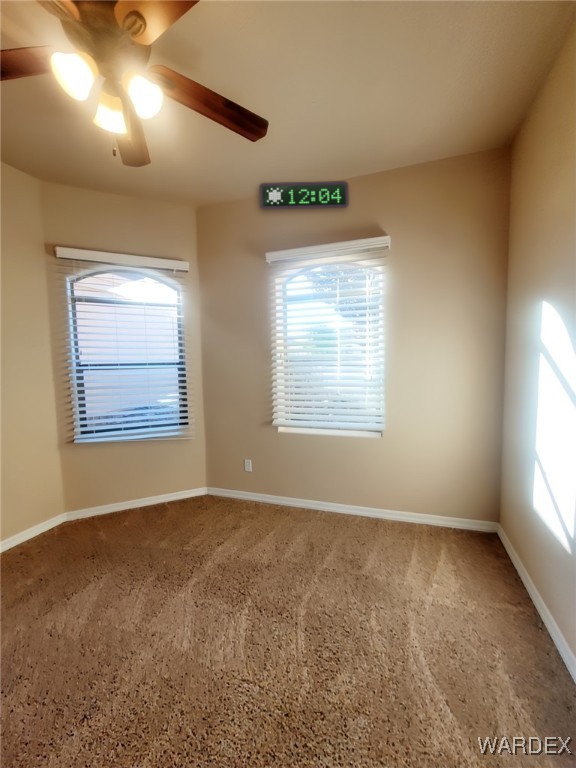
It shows 12,04
